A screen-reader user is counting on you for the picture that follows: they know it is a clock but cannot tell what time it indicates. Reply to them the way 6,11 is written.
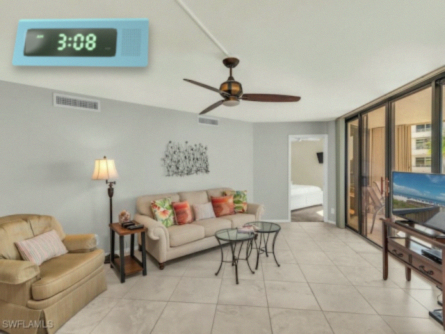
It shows 3,08
